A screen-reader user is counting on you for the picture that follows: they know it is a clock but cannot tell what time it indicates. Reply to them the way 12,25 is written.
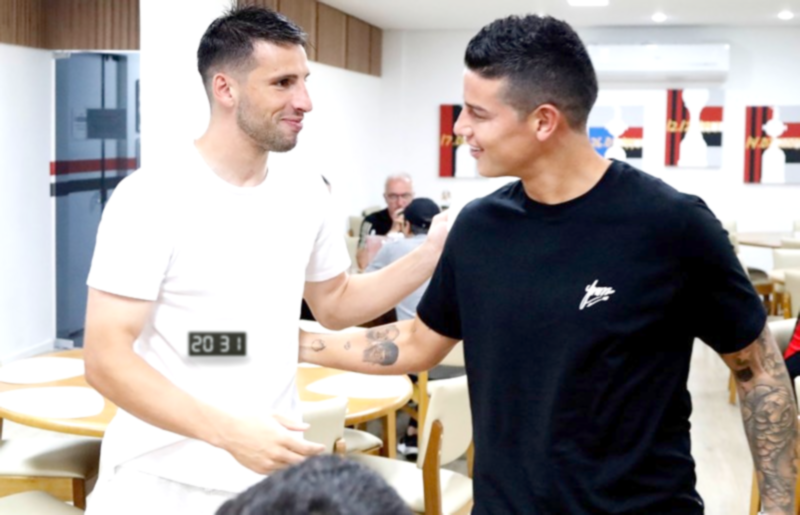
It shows 20,31
